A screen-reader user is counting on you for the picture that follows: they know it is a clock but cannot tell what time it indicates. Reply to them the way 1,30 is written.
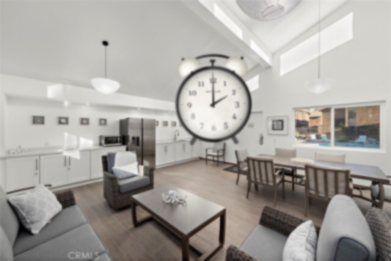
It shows 2,00
